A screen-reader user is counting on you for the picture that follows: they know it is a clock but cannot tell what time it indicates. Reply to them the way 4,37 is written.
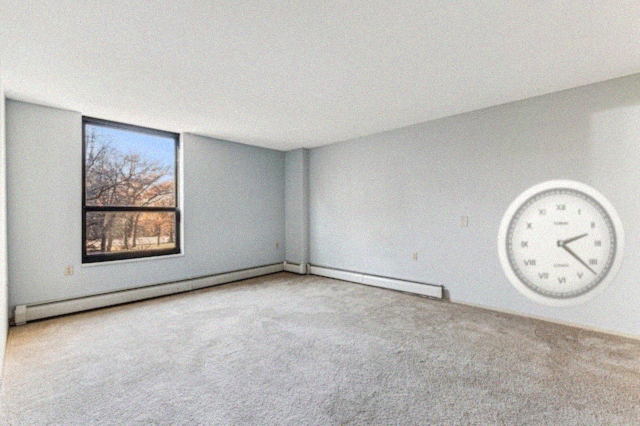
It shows 2,22
